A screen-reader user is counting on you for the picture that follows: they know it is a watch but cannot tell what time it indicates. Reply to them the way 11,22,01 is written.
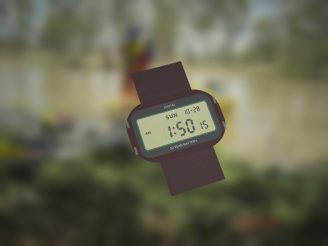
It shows 1,50,15
